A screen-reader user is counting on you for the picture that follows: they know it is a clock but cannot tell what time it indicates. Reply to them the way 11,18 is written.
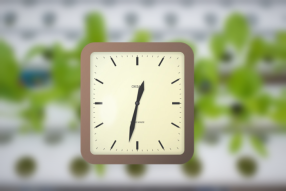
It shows 12,32
